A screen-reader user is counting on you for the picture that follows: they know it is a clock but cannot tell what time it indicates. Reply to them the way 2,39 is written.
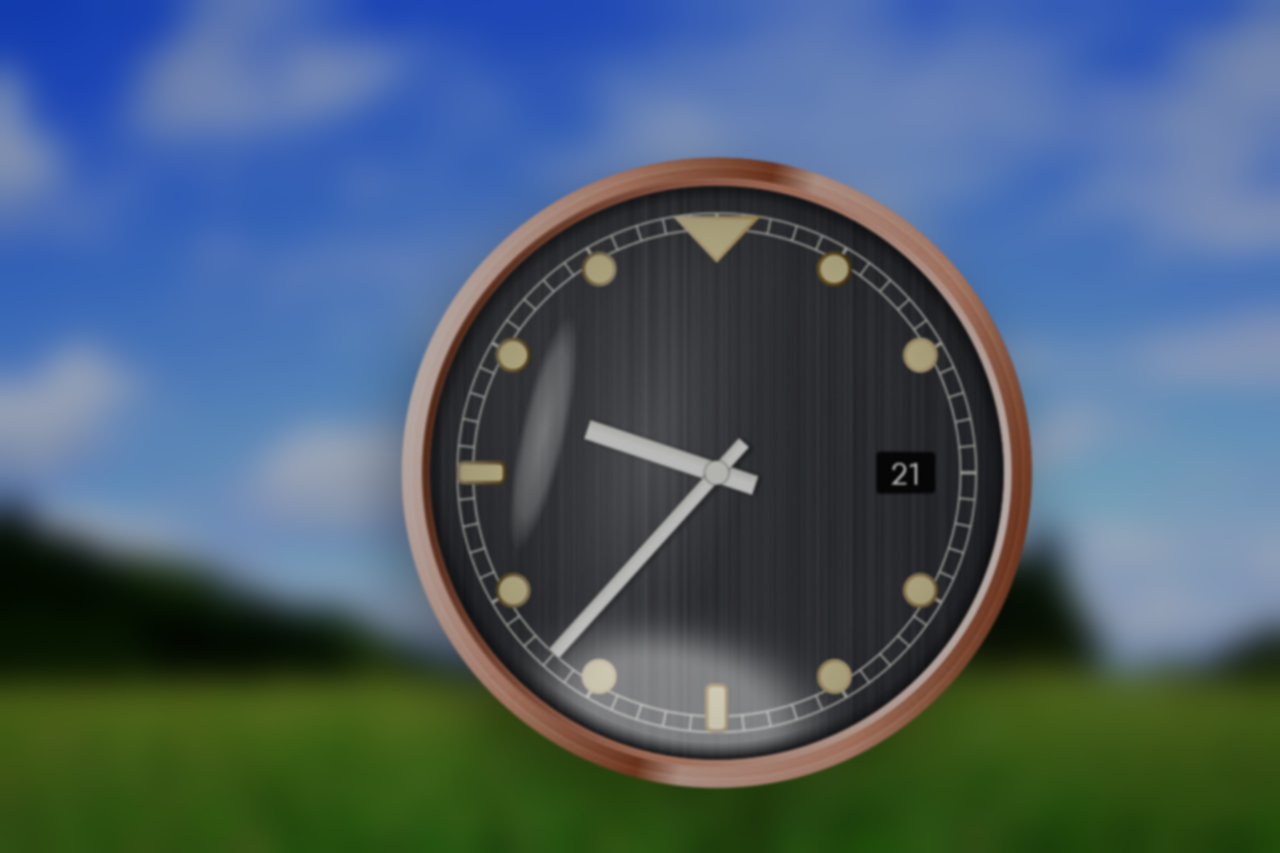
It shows 9,37
